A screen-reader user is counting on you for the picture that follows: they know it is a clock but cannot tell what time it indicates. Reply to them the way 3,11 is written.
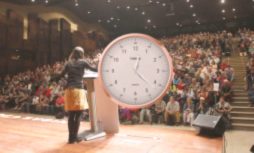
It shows 12,22
